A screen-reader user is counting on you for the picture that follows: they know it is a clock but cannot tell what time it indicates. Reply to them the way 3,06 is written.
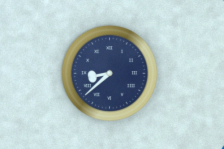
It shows 8,38
